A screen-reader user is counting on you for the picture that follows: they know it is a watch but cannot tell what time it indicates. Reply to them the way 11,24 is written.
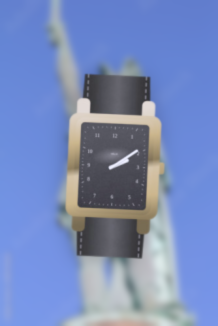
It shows 2,09
